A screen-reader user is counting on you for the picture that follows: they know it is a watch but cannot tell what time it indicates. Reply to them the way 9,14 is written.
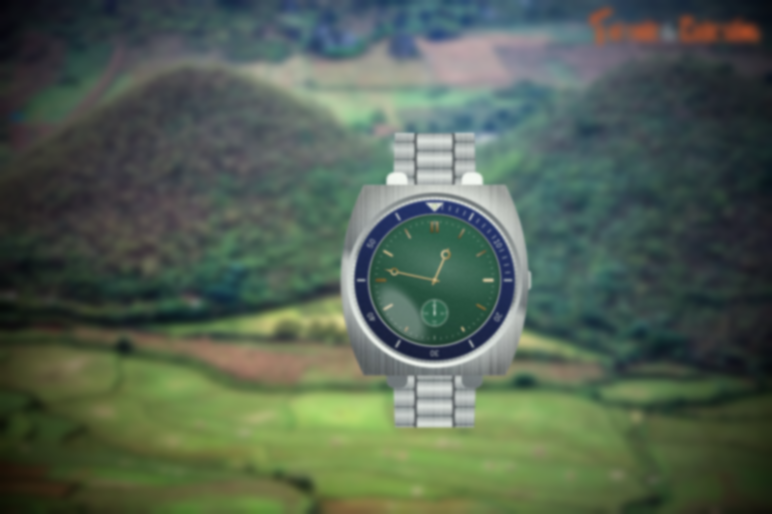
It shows 12,47
